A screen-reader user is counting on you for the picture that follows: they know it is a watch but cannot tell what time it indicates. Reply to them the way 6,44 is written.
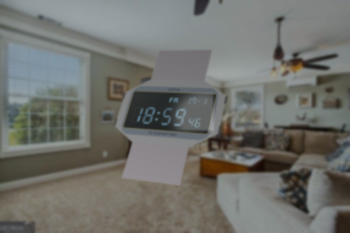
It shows 18,59
